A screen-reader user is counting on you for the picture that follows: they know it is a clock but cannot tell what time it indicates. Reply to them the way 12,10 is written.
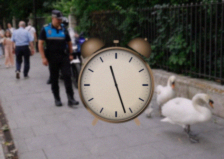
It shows 11,27
